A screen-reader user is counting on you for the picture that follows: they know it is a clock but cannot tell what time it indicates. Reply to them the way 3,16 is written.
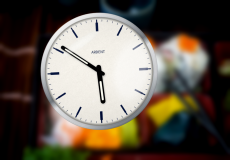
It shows 5,51
